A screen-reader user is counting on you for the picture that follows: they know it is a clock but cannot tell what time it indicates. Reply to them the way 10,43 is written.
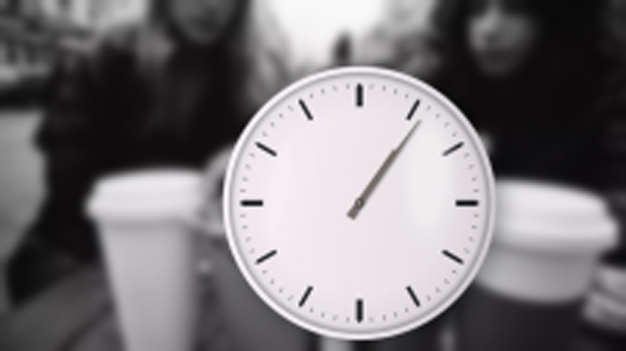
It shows 1,06
